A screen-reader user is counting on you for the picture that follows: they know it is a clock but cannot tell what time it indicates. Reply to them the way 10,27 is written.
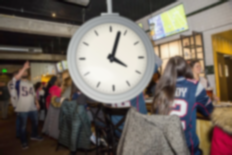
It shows 4,03
